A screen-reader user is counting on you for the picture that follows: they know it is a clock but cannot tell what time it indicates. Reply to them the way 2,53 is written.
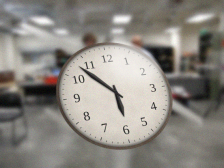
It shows 5,53
